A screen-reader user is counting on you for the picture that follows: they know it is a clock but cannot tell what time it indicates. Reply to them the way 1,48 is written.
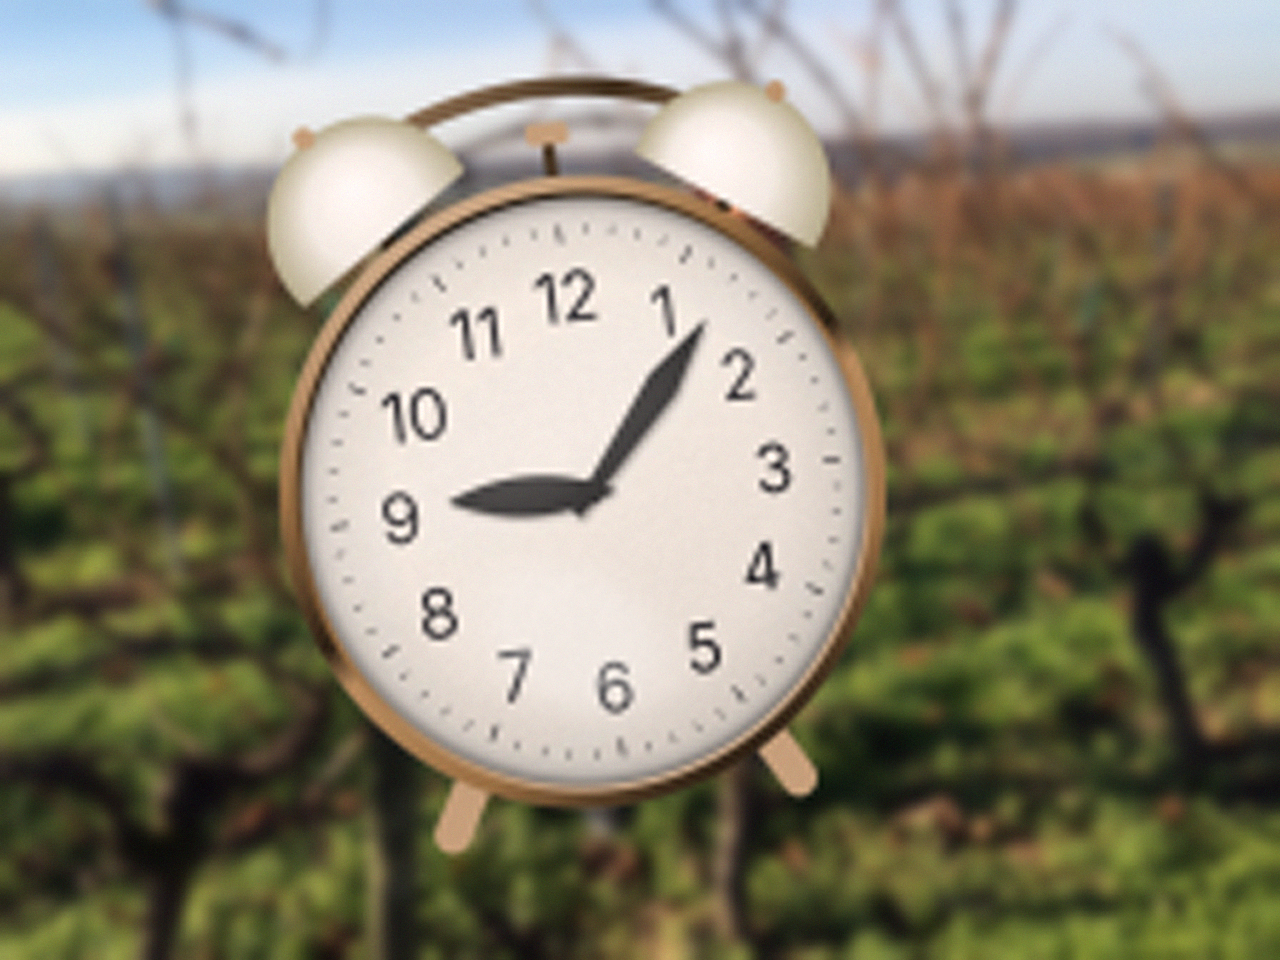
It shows 9,07
